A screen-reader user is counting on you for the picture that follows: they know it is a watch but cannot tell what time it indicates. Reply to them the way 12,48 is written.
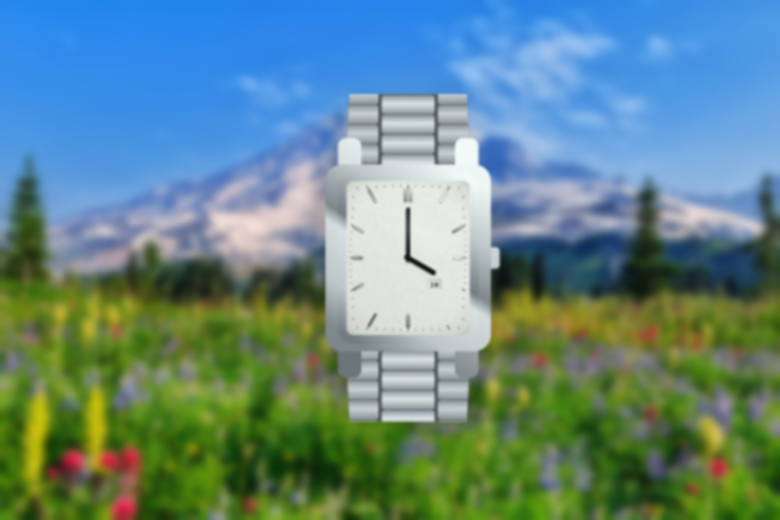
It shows 4,00
